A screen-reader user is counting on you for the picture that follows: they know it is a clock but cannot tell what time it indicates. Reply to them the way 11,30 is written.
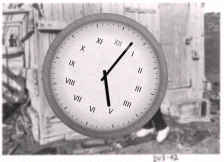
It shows 5,03
